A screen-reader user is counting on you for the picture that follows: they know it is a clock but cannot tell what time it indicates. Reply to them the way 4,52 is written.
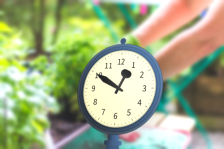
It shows 12,50
